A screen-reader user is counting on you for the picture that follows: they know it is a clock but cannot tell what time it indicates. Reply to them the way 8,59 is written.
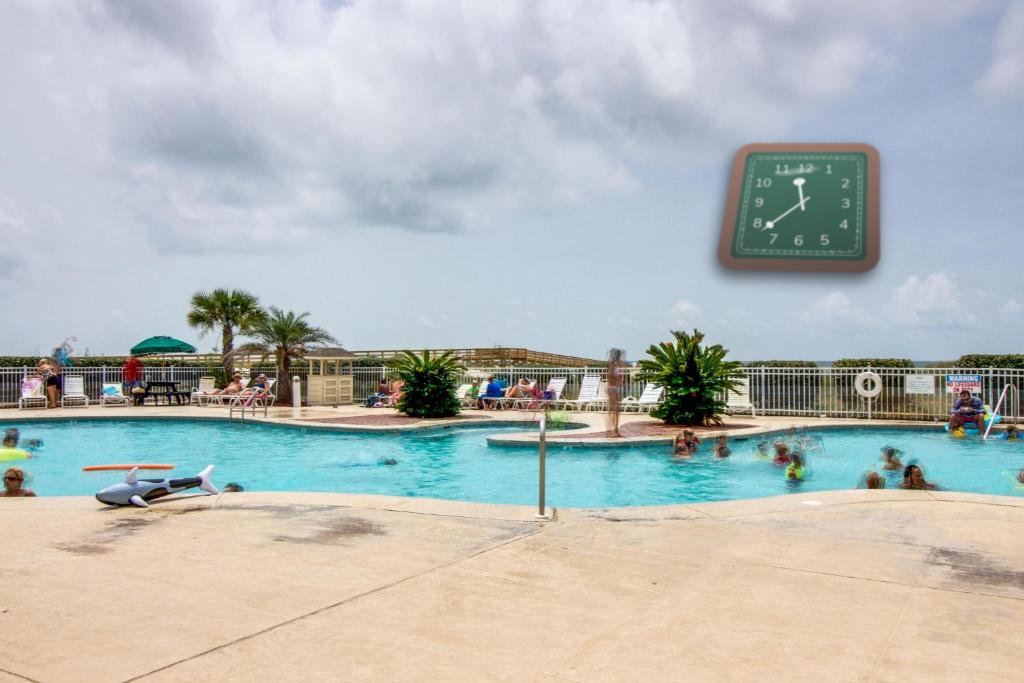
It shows 11,38
